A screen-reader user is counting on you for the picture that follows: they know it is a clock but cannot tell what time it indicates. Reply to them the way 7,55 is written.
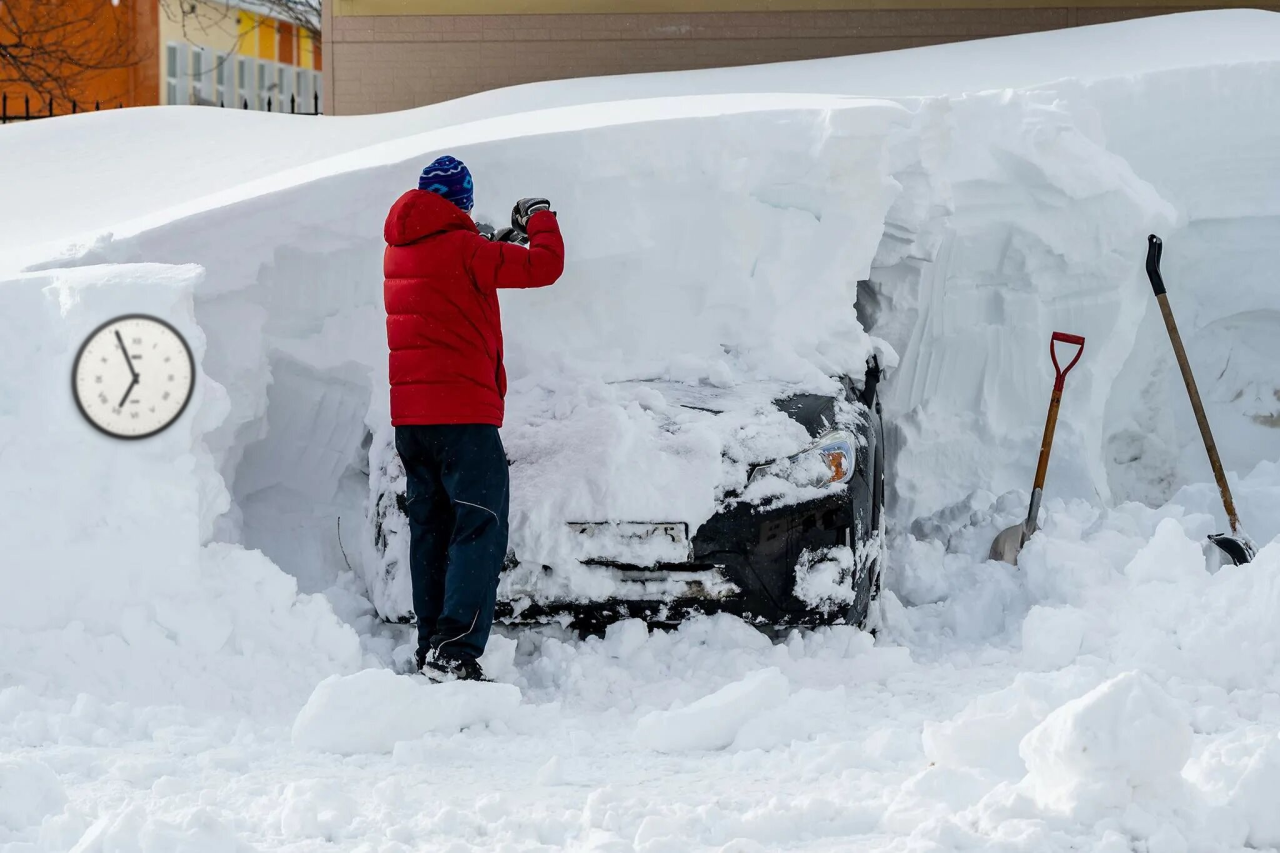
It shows 6,56
